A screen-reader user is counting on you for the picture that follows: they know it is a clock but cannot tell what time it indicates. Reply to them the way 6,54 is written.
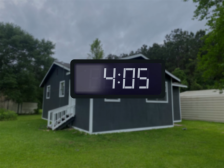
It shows 4,05
